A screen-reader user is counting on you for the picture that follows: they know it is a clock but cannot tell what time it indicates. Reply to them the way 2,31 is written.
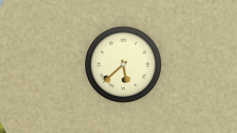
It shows 5,38
